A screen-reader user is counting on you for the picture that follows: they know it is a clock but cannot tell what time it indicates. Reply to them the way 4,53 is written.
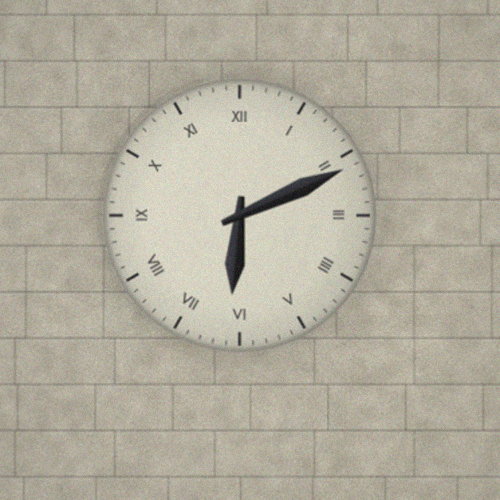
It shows 6,11
